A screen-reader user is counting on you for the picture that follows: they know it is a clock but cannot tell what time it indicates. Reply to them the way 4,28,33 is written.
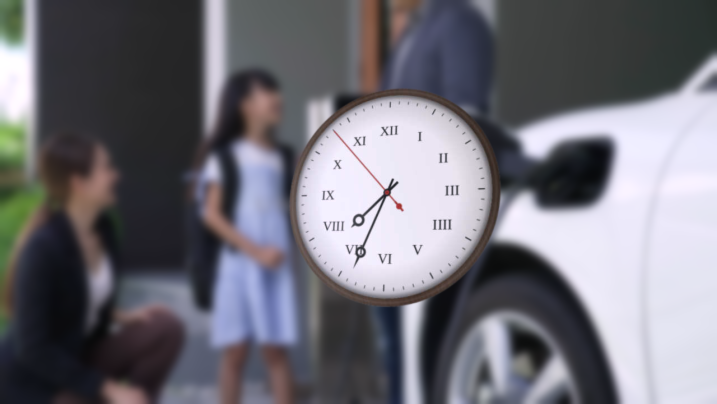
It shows 7,33,53
